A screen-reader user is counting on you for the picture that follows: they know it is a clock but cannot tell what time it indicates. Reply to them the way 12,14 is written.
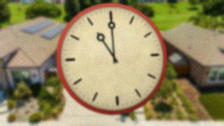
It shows 11,00
